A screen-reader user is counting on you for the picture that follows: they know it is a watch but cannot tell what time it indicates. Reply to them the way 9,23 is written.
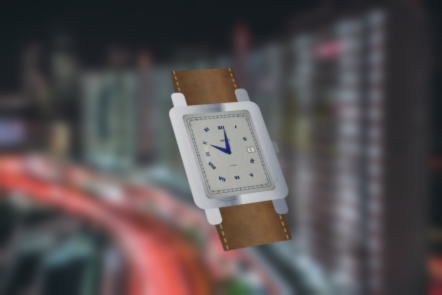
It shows 10,01
